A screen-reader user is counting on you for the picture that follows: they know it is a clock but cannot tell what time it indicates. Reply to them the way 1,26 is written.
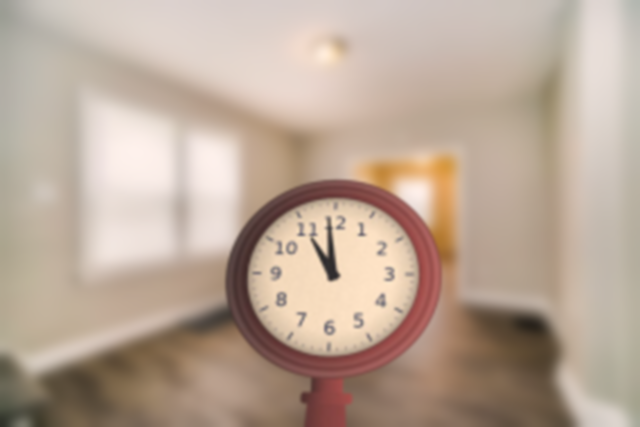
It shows 10,59
